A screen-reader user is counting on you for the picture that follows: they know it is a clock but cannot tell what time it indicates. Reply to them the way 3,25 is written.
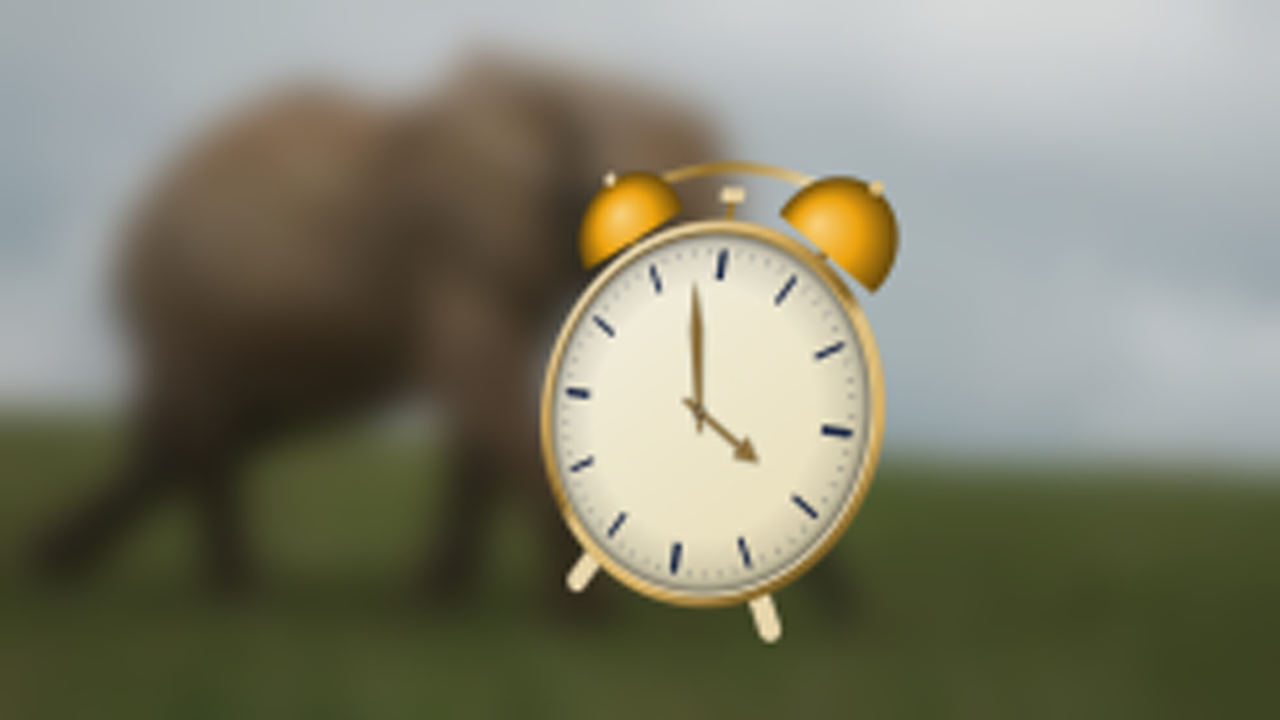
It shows 3,58
